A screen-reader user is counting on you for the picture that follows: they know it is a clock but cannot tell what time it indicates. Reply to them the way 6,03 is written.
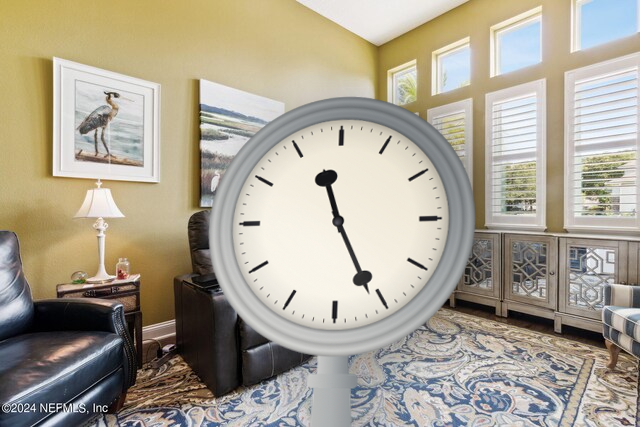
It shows 11,26
